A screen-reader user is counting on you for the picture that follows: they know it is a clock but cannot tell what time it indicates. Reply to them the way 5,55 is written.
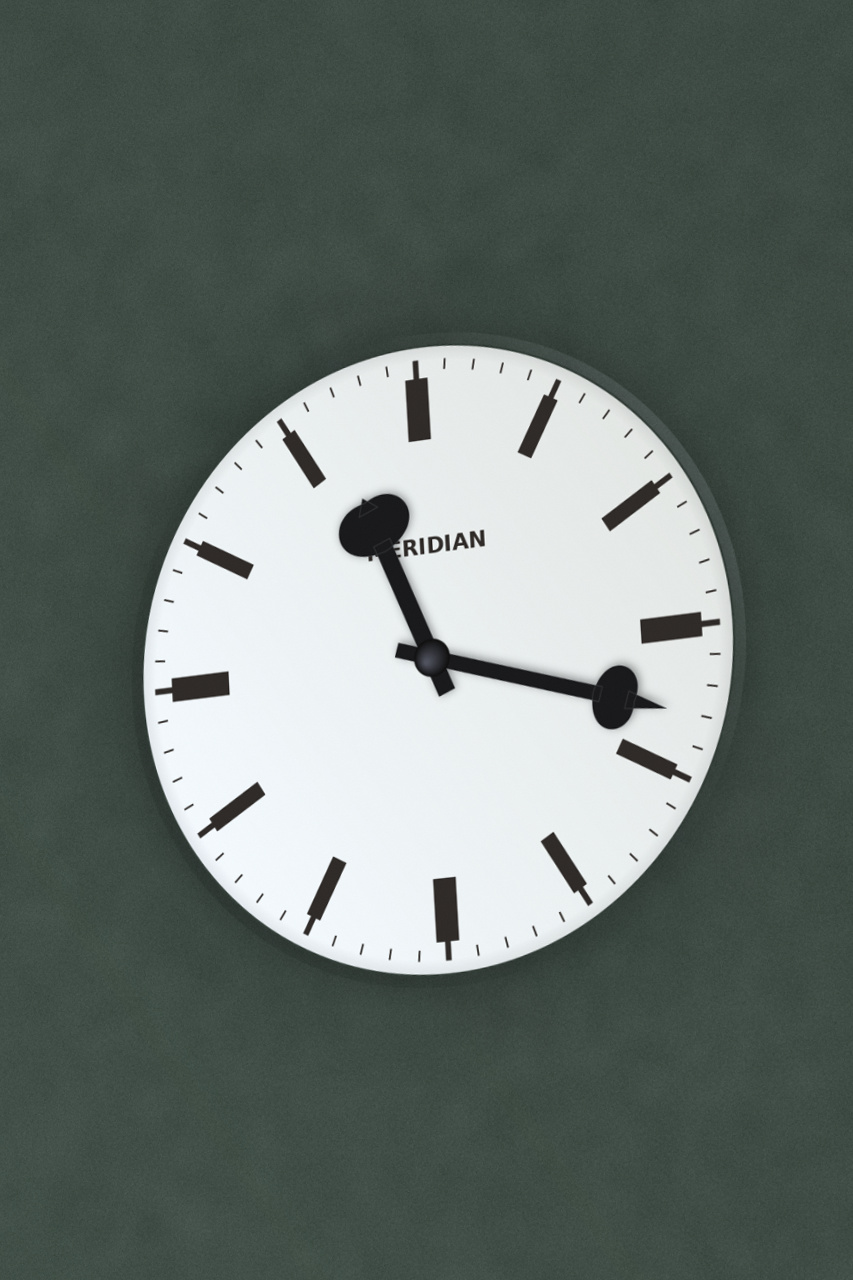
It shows 11,18
